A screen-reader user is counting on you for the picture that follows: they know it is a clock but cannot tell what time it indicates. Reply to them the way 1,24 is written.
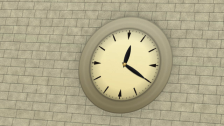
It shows 12,20
